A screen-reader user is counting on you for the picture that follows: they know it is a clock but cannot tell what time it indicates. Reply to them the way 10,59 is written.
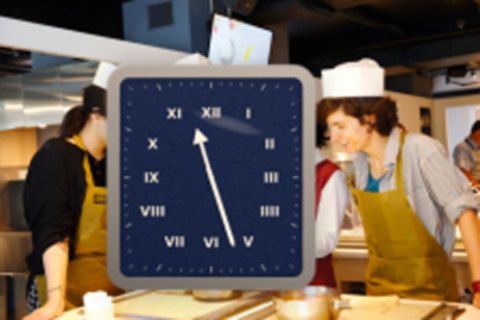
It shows 11,27
